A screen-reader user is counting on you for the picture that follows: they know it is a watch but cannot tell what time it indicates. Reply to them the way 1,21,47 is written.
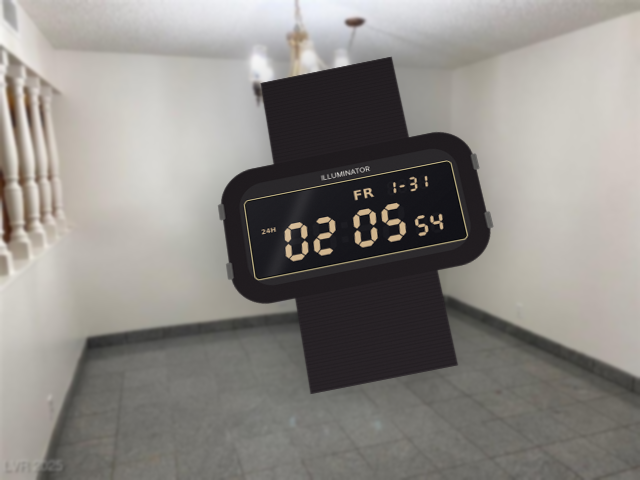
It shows 2,05,54
